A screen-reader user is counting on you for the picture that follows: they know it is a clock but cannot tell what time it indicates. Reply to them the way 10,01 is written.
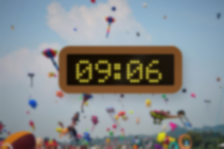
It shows 9,06
